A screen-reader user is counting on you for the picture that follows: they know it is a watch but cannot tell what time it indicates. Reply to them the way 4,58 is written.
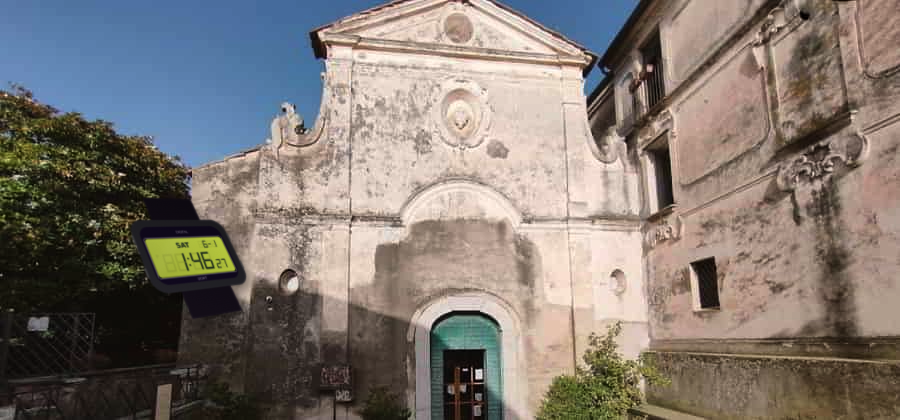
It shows 1,46
